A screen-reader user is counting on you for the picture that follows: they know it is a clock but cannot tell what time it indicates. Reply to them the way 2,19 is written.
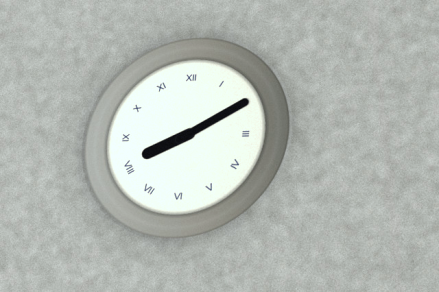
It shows 8,10
